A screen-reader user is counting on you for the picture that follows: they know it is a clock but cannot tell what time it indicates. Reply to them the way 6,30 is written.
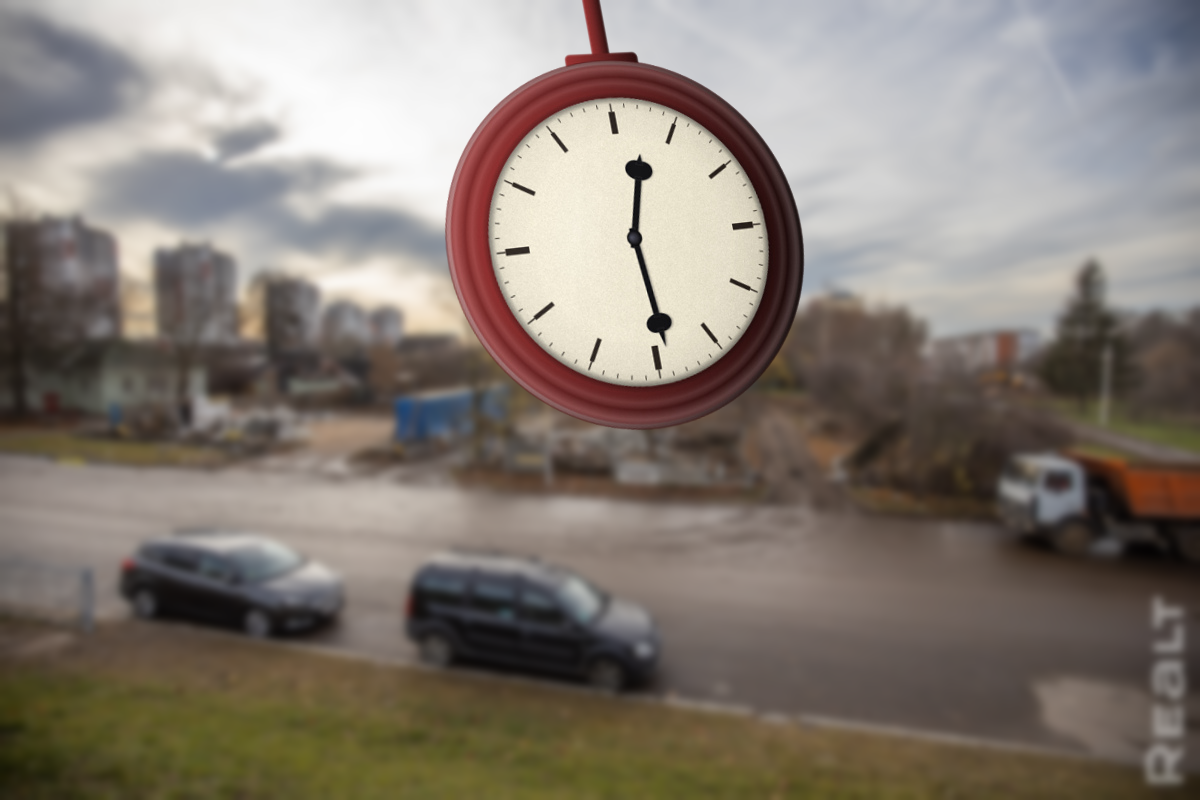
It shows 12,29
